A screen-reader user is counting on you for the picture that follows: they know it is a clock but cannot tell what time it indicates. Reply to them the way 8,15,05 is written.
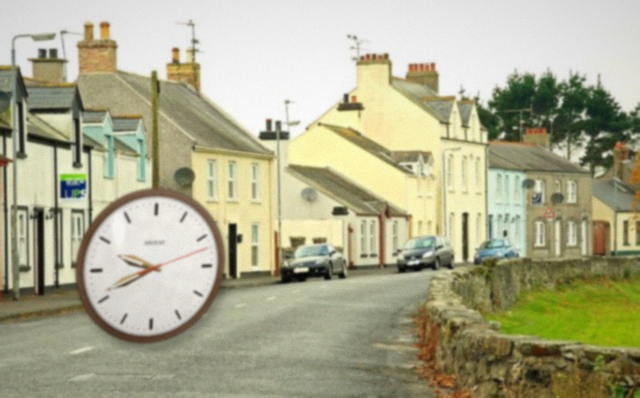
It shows 9,41,12
